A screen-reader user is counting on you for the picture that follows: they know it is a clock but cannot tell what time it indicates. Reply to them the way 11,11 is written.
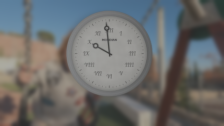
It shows 9,59
